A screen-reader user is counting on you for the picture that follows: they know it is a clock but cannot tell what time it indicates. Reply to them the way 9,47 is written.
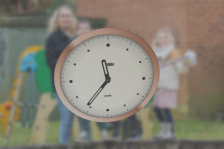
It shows 11,36
